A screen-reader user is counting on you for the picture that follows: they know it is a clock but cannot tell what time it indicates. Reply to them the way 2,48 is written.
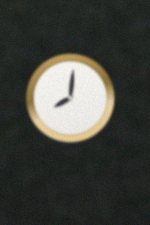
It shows 8,01
